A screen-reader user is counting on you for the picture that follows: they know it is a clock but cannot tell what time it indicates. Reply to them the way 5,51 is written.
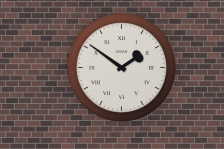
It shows 1,51
